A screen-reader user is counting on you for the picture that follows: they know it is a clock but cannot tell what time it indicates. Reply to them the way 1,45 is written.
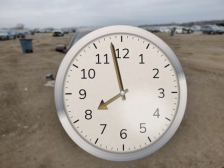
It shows 7,58
